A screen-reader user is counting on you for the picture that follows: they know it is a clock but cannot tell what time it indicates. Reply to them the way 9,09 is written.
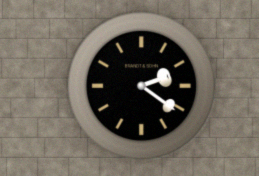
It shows 2,21
